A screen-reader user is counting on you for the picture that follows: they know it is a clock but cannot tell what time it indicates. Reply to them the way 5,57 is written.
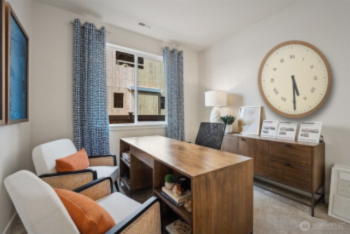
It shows 5,30
